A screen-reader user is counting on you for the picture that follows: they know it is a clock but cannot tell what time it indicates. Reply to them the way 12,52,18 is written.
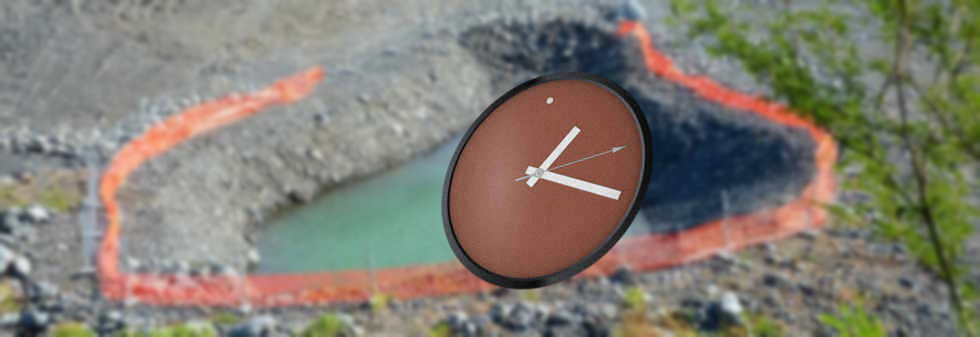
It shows 1,18,13
